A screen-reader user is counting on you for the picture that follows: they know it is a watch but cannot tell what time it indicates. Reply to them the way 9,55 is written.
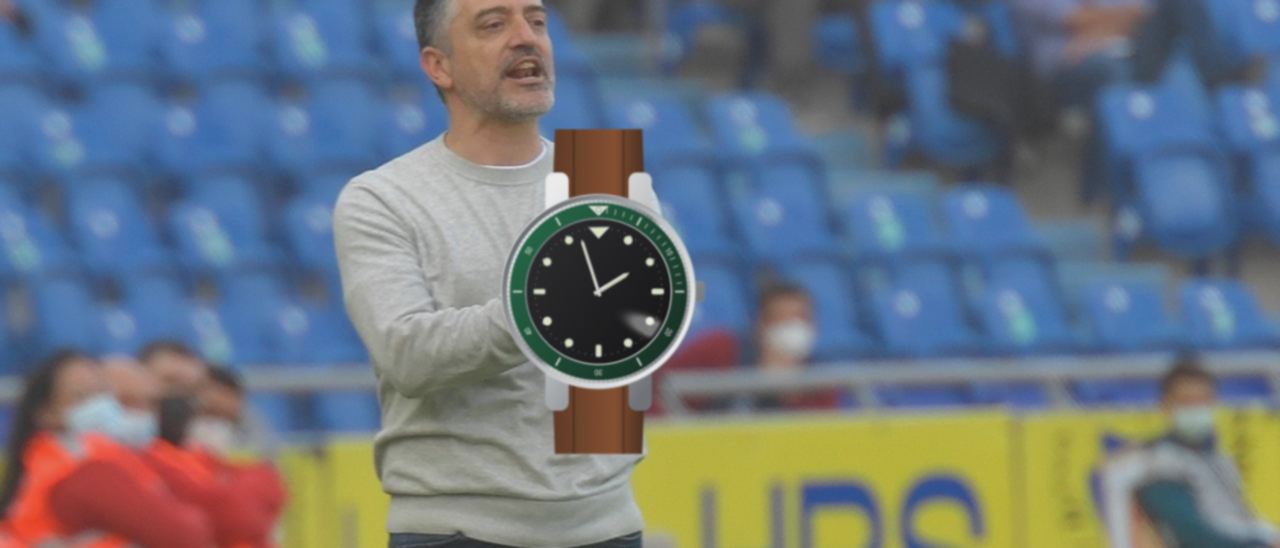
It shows 1,57
